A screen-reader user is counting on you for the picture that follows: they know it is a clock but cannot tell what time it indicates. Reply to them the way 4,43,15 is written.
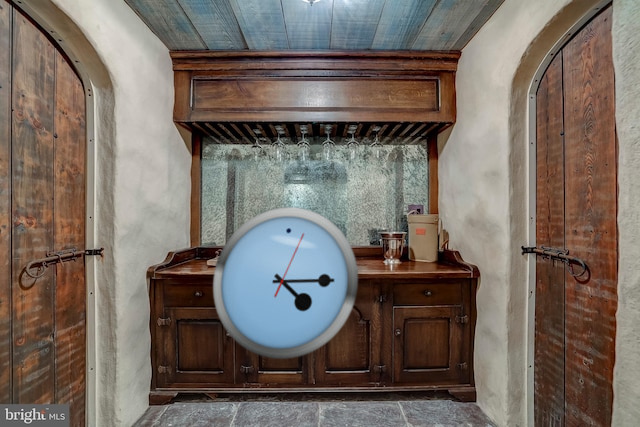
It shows 4,14,03
